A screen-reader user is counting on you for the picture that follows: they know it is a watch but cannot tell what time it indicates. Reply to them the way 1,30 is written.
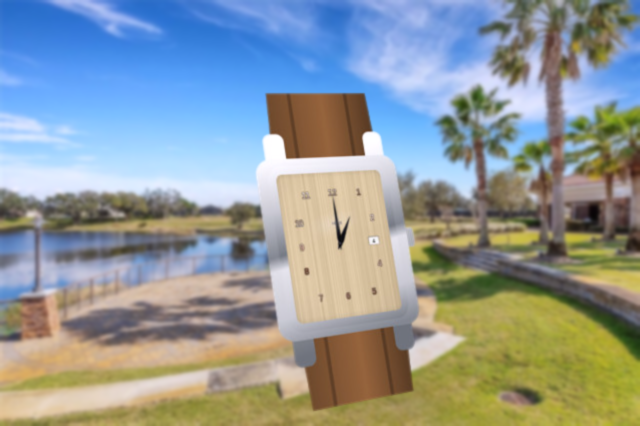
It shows 1,00
